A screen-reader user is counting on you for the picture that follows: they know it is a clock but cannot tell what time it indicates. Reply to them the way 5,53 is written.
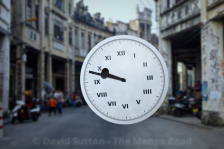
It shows 9,48
